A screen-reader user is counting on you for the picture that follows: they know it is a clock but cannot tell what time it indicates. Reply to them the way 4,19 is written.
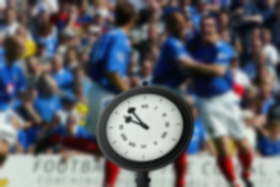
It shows 9,54
